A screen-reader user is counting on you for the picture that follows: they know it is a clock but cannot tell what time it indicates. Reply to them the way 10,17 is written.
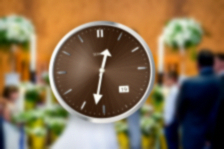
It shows 12,32
